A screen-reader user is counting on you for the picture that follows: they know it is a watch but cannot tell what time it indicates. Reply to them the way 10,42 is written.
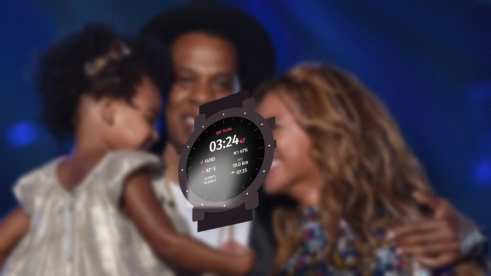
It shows 3,24
